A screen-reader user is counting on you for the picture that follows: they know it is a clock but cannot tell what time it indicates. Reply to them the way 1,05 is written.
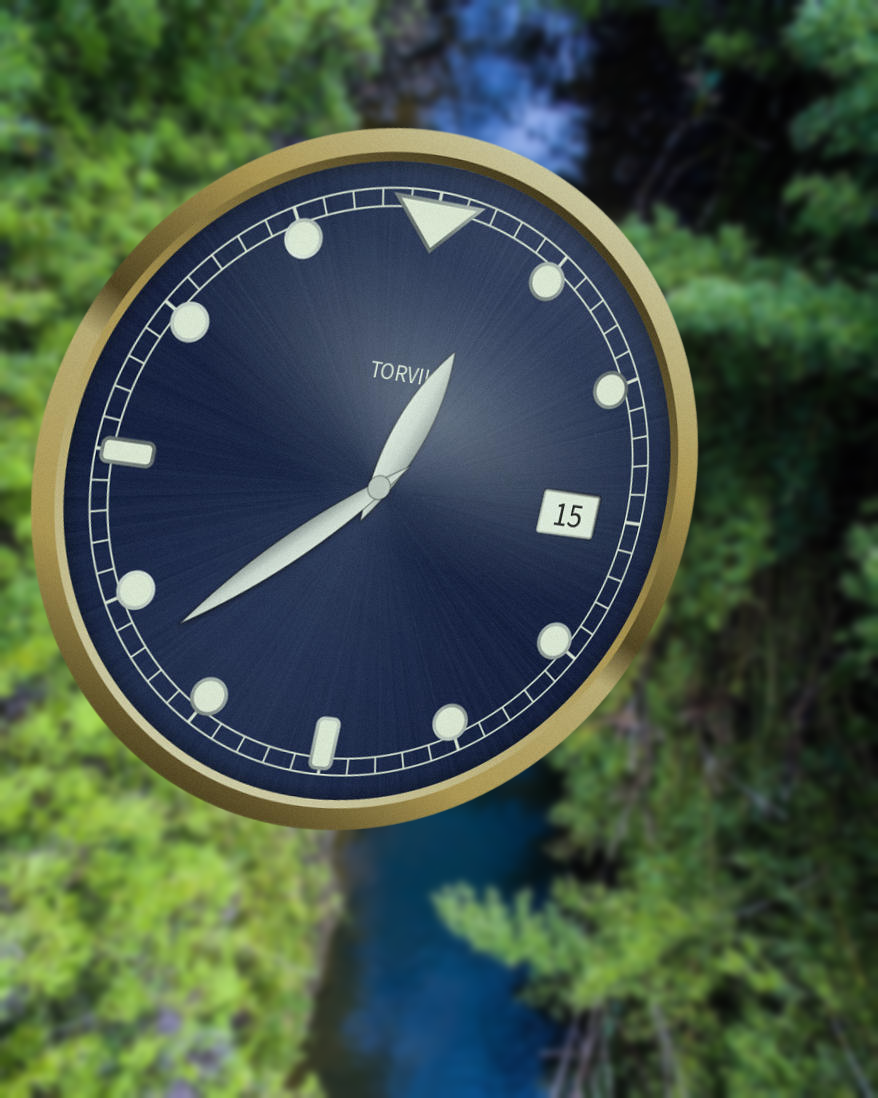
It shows 12,38
